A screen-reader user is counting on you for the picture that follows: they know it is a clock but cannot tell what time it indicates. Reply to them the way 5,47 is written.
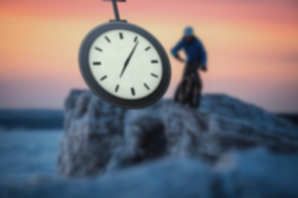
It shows 7,06
